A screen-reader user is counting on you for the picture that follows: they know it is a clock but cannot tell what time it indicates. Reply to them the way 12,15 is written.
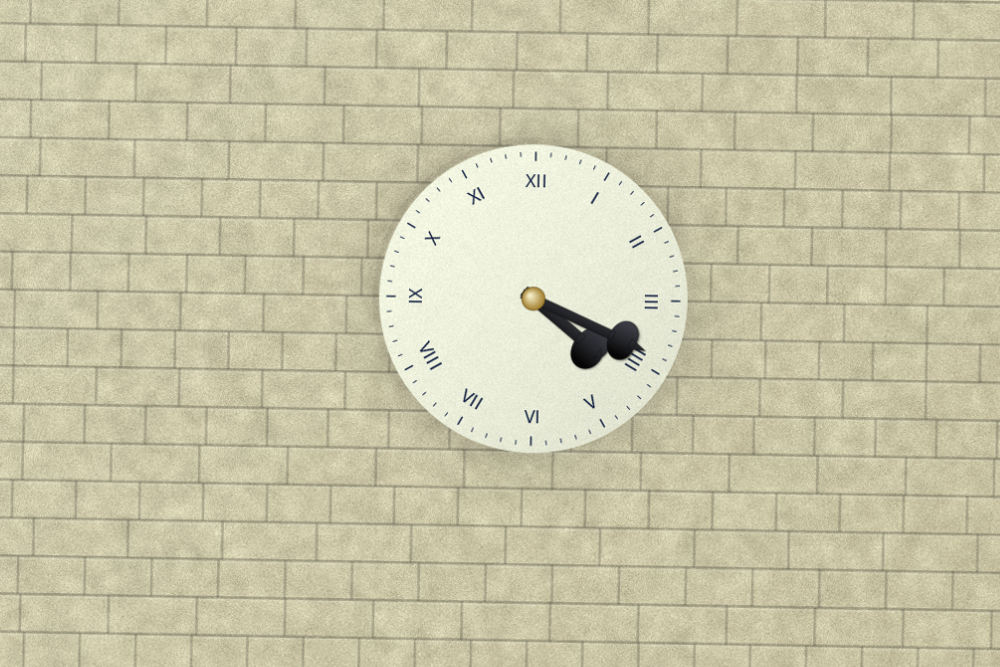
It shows 4,19
